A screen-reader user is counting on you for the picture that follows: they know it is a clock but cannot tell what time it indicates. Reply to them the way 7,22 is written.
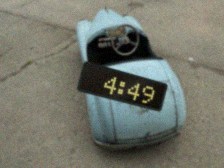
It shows 4,49
